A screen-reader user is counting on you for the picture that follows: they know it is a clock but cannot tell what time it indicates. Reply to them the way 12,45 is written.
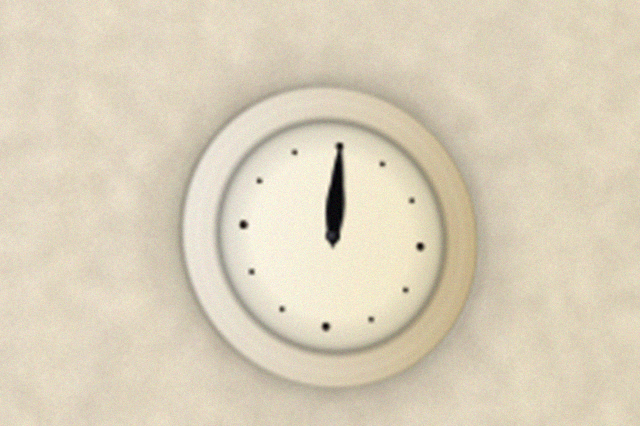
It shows 12,00
